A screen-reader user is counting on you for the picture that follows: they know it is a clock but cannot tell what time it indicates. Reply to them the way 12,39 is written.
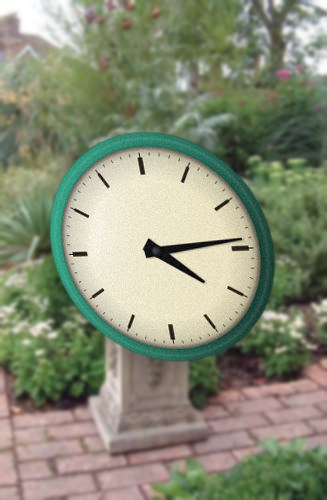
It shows 4,14
